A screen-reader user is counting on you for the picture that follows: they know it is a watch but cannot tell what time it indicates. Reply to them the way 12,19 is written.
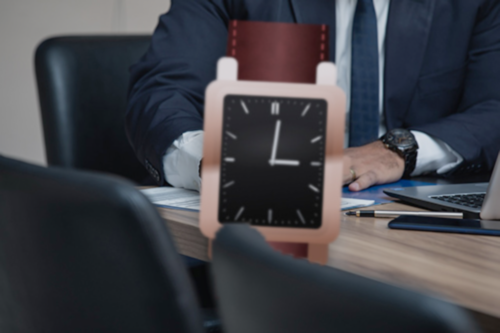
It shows 3,01
